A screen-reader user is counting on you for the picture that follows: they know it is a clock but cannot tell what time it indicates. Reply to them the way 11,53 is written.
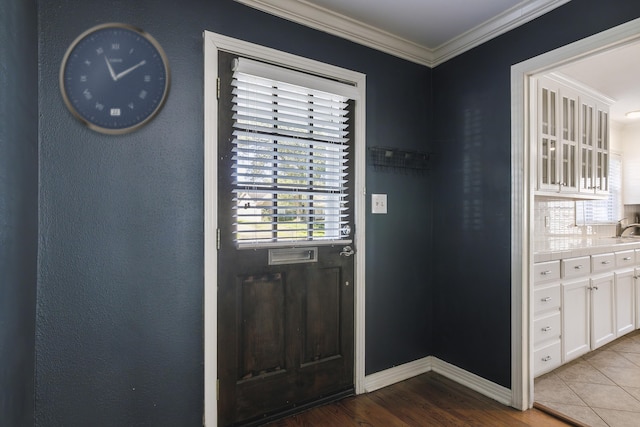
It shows 11,10
